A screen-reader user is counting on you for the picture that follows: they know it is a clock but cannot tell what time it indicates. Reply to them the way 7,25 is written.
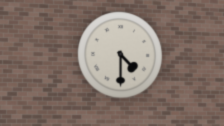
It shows 4,30
